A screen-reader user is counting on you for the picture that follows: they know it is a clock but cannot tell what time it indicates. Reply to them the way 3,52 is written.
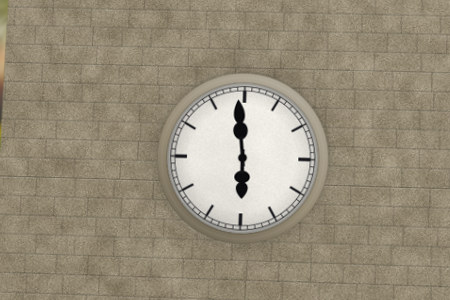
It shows 5,59
